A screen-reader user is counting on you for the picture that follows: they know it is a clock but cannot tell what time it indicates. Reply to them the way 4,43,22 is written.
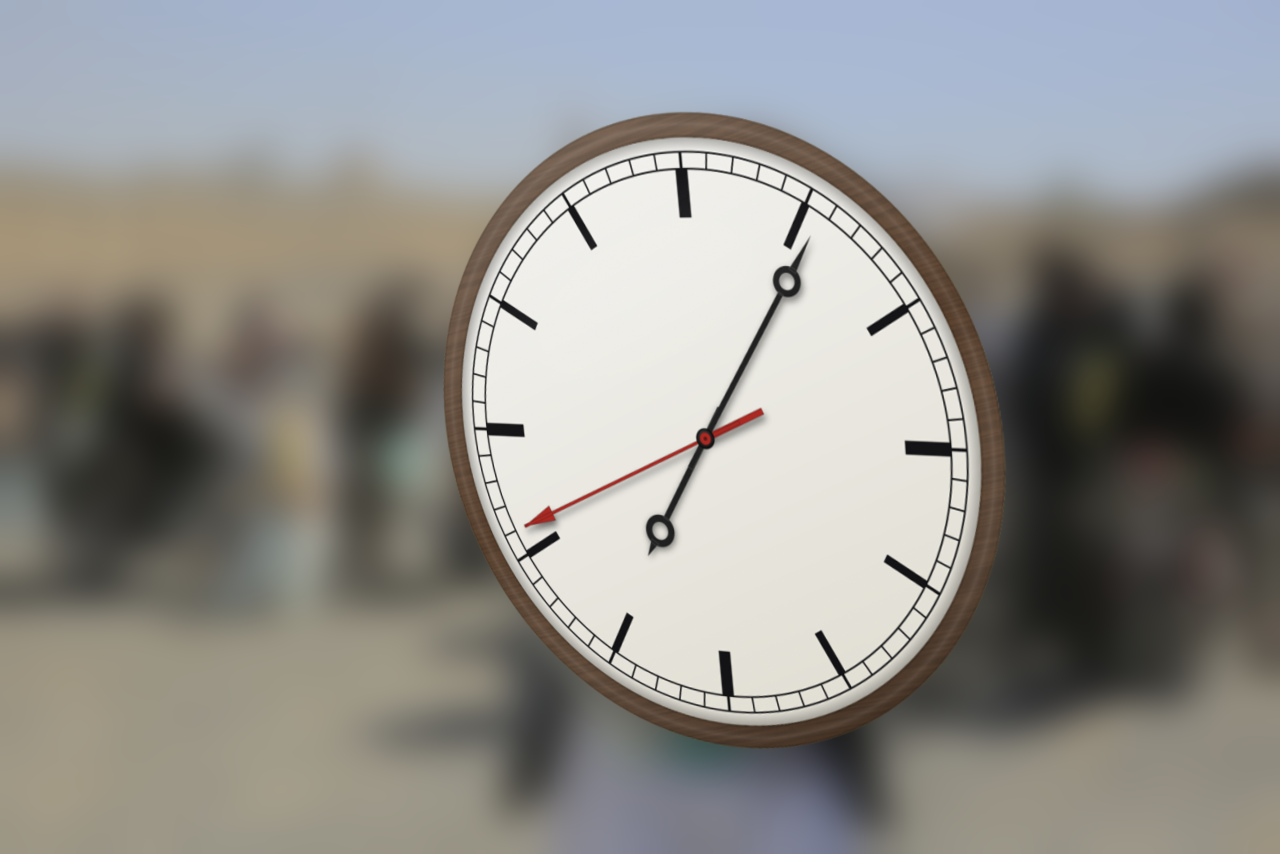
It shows 7,05,41
